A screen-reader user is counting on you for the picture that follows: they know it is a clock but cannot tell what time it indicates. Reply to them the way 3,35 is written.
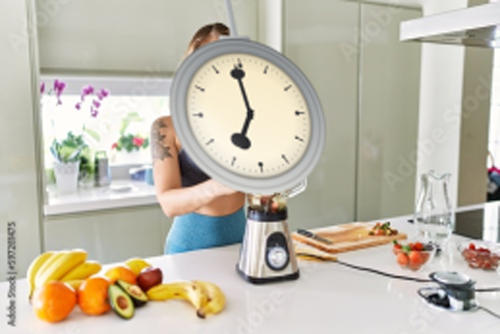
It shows 6,59
